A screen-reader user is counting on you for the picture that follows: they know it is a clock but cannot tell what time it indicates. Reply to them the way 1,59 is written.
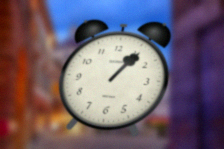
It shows 1,06
